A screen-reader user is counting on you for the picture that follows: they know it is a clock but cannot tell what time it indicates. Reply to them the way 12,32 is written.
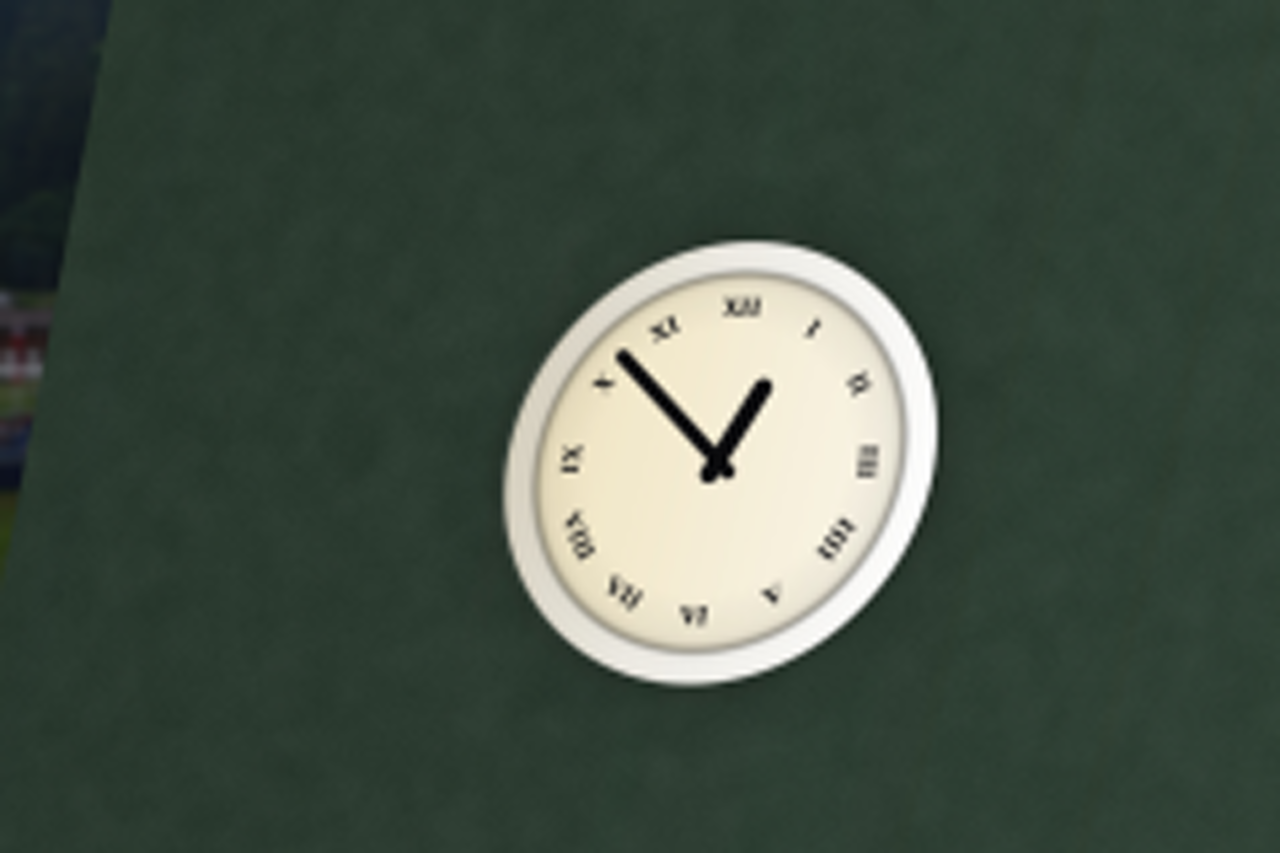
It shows 12,52
